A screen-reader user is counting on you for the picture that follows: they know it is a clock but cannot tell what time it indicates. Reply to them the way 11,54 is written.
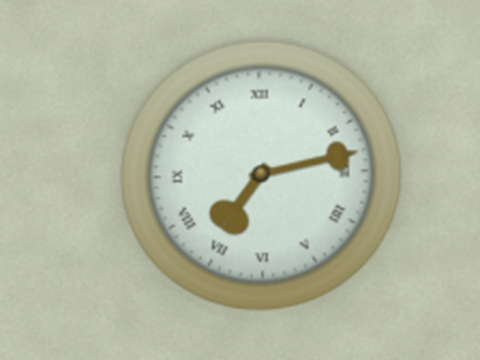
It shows 7,13
